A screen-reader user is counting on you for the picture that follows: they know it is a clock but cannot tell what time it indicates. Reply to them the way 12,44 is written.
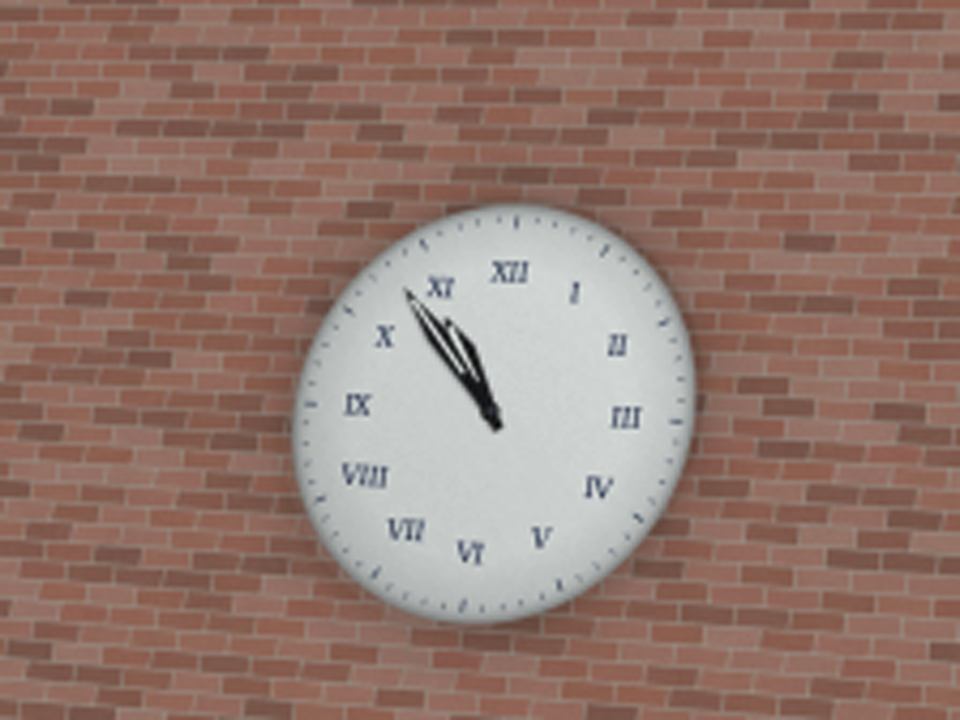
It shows 10,53
